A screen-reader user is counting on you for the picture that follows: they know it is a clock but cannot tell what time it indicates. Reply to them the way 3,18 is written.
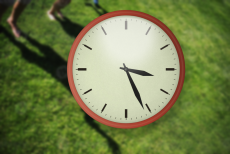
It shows 3,26
